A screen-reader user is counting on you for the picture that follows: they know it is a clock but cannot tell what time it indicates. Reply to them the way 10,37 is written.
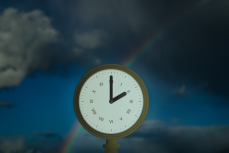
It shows 2,00
